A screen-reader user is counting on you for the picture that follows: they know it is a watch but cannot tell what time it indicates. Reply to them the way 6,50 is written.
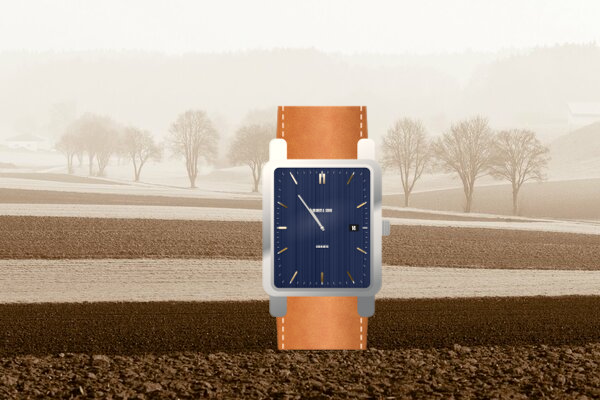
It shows 10,54
